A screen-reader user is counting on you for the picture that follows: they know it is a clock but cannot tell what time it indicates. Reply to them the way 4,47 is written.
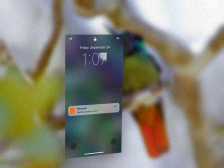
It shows 1,07
